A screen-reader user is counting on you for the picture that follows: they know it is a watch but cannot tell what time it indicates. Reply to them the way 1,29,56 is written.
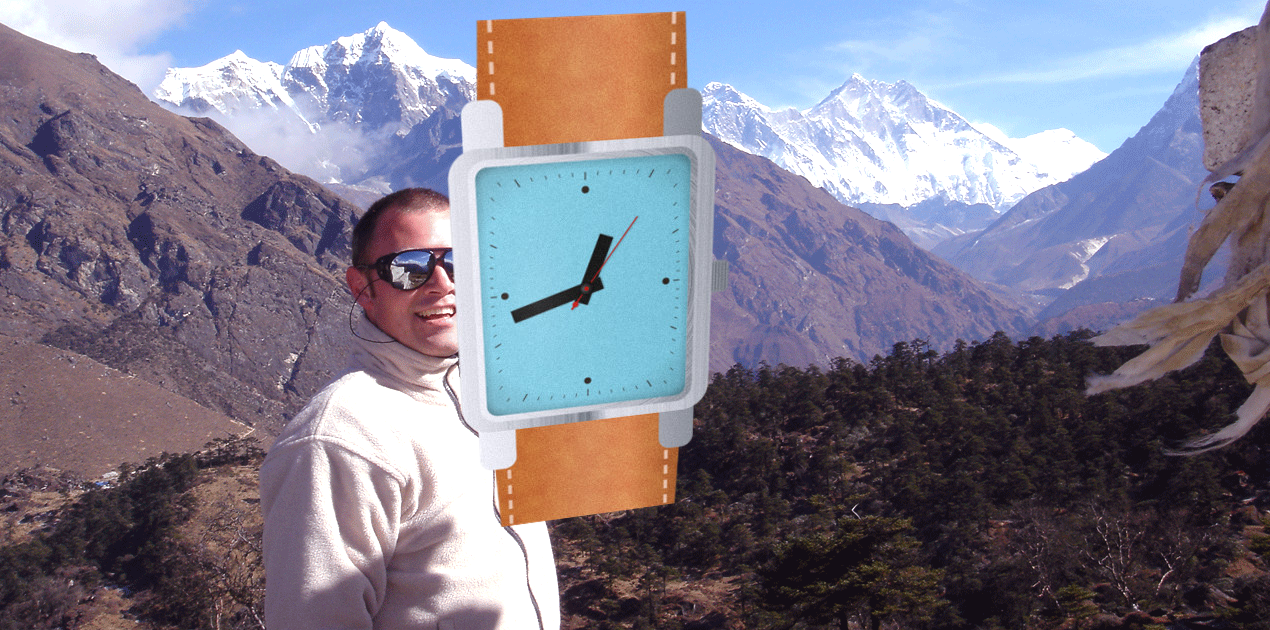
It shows 12,42,06
